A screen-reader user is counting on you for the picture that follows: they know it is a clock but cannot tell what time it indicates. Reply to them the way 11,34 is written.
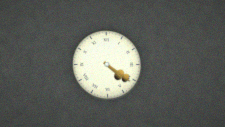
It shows 4,21
